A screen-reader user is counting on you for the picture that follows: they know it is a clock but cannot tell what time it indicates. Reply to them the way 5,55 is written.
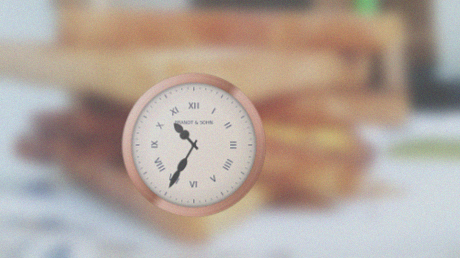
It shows 10,35
